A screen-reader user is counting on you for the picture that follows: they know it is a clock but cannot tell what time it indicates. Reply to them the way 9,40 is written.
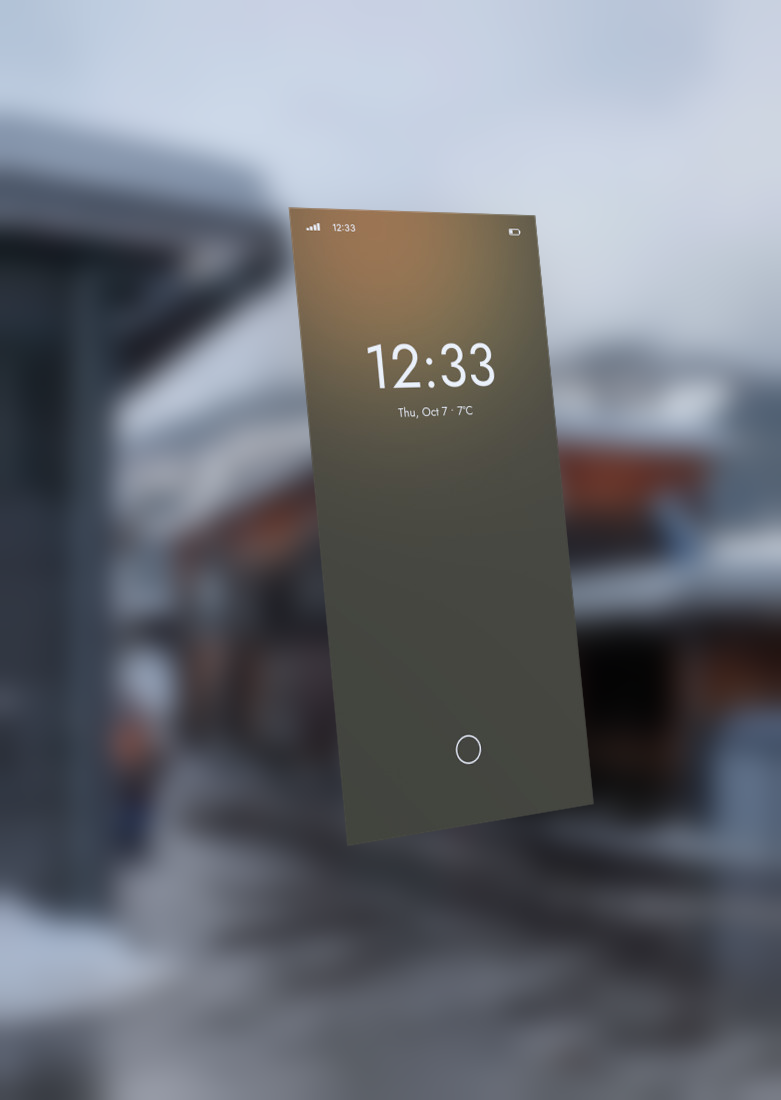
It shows 12,33
